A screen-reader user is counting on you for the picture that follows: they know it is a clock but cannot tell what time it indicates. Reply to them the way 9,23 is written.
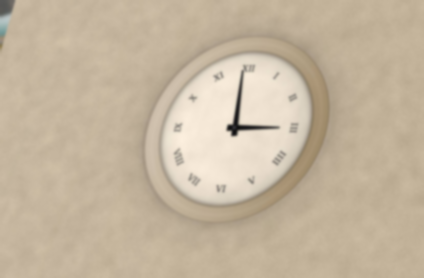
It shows 2,59
